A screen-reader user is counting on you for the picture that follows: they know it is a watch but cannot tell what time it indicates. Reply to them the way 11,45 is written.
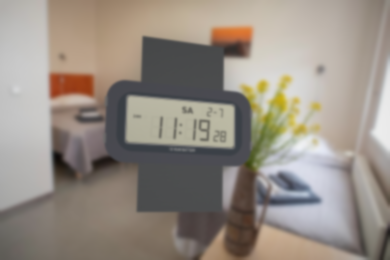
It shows 11,19
